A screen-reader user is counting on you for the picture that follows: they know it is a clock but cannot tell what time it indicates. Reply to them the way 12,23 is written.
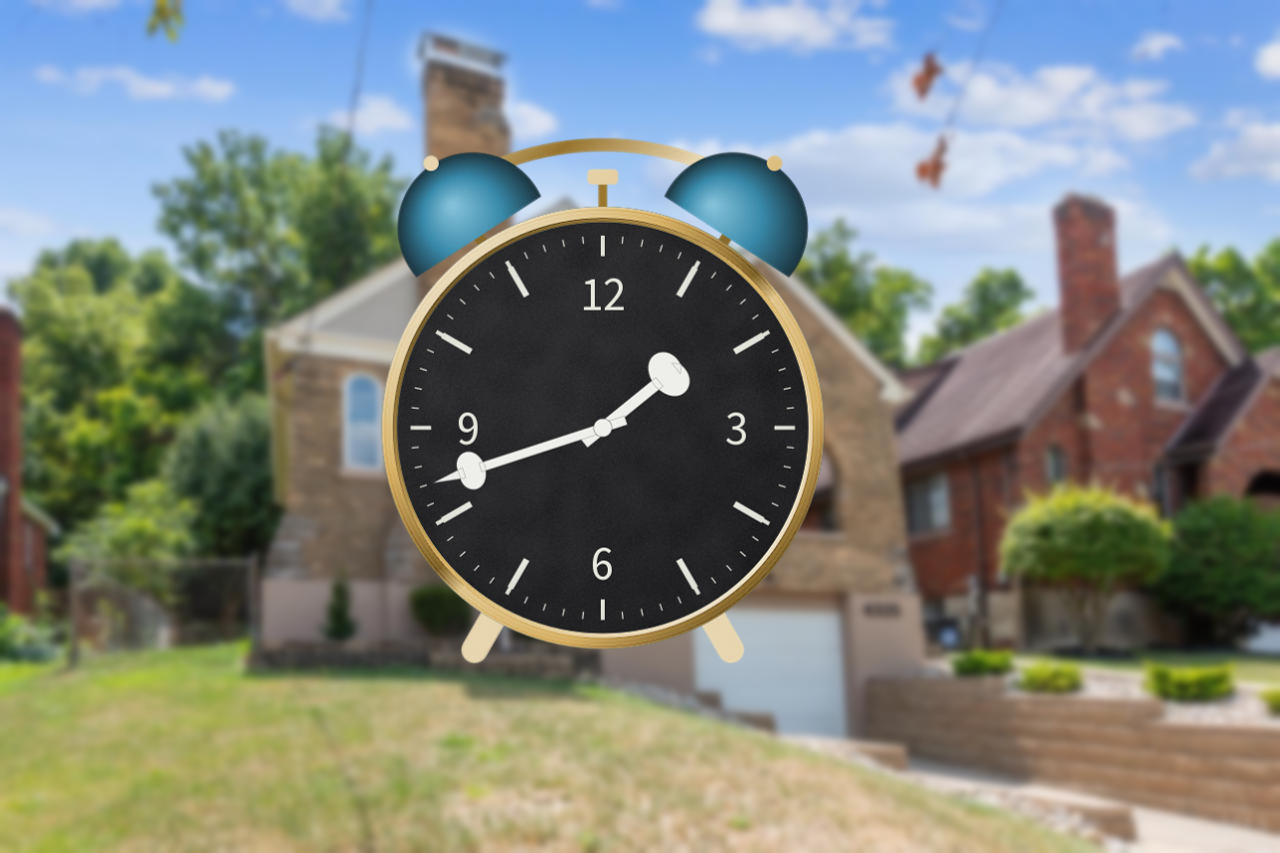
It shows 1,42
